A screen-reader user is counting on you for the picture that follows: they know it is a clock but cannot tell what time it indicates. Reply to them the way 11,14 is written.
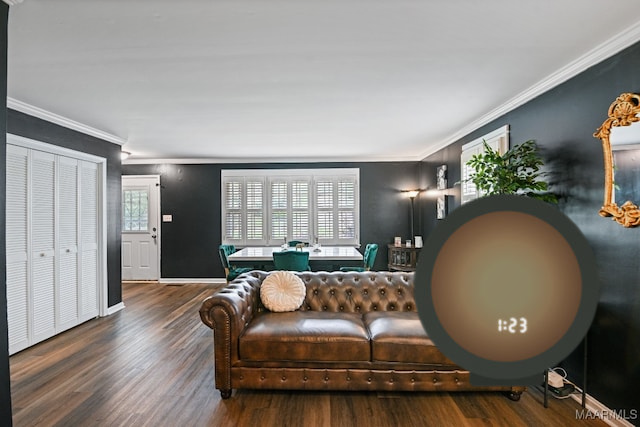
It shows 1,23
